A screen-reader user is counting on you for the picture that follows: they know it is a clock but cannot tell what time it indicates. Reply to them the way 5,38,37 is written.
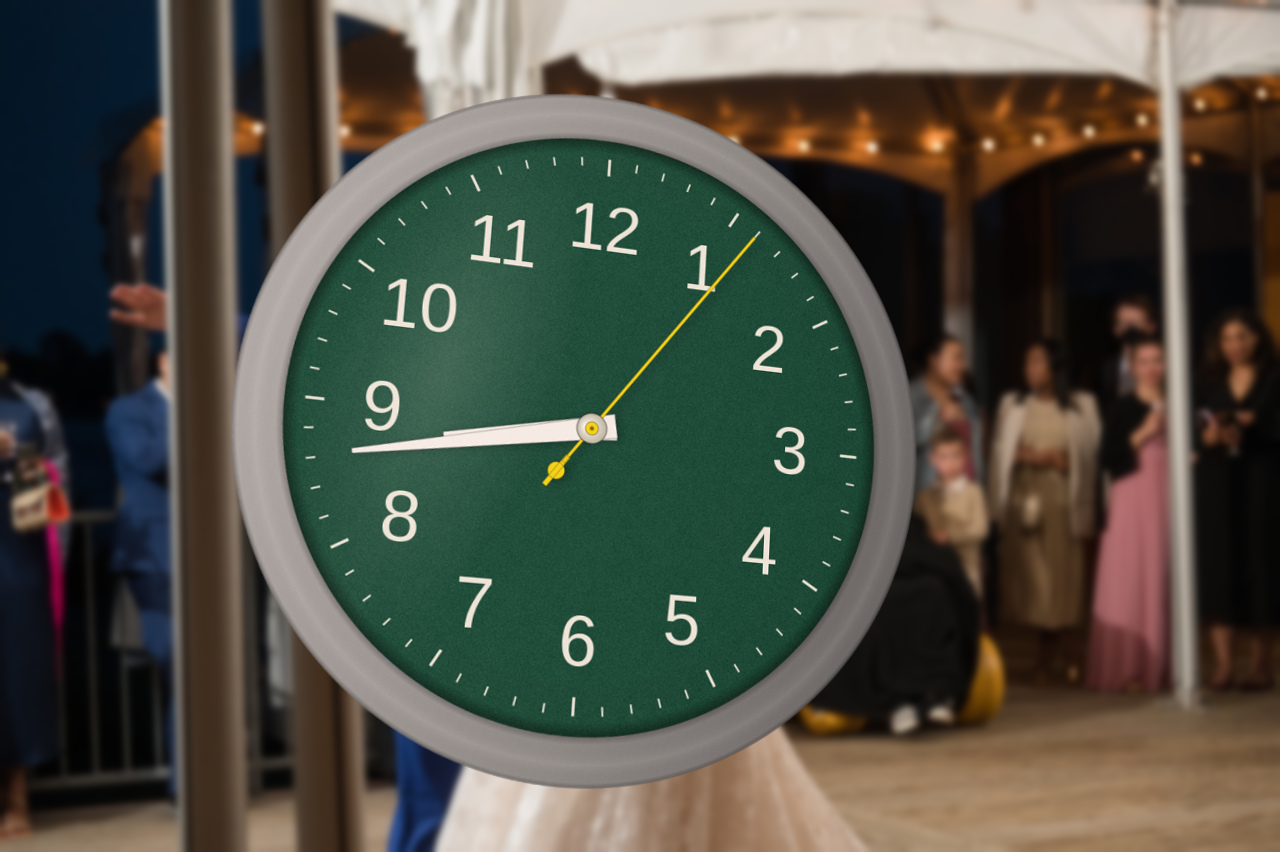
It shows 8,43,06
